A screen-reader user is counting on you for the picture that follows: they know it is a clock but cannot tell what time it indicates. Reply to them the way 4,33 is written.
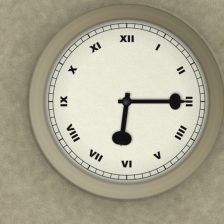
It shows 6,15
